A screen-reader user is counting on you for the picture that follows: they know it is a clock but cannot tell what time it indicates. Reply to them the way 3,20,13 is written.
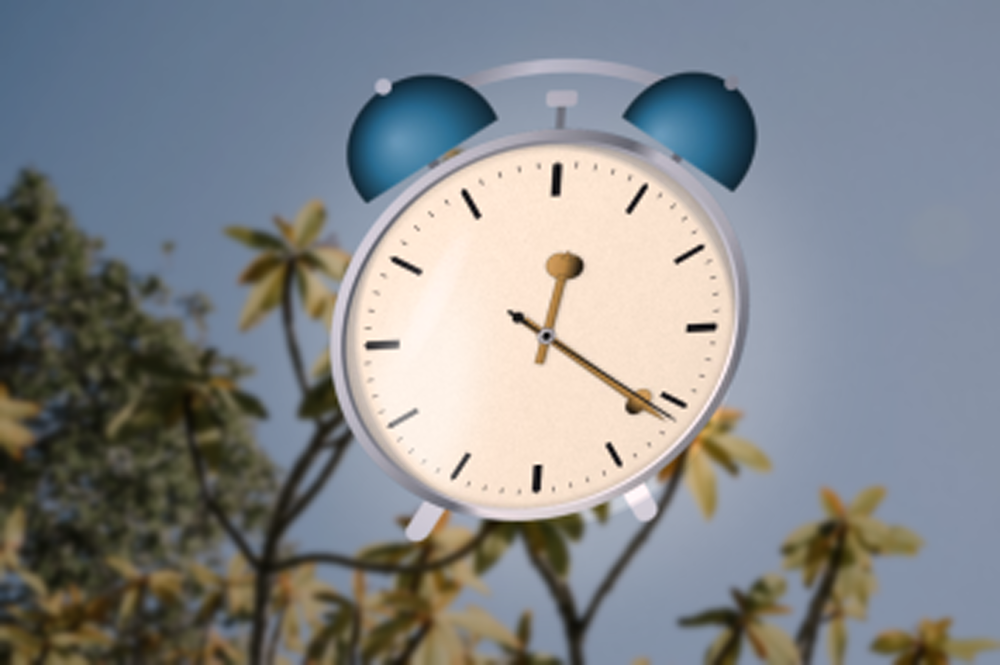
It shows 12,21,21
